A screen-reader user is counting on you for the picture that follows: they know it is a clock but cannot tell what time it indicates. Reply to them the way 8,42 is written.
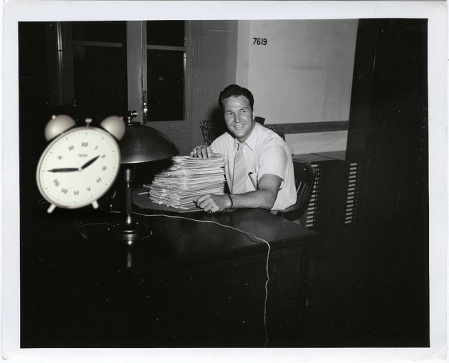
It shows 1,45
